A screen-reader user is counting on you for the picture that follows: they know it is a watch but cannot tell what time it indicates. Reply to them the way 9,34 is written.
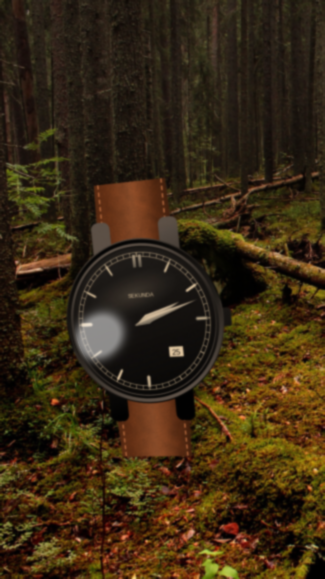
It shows 2,12
